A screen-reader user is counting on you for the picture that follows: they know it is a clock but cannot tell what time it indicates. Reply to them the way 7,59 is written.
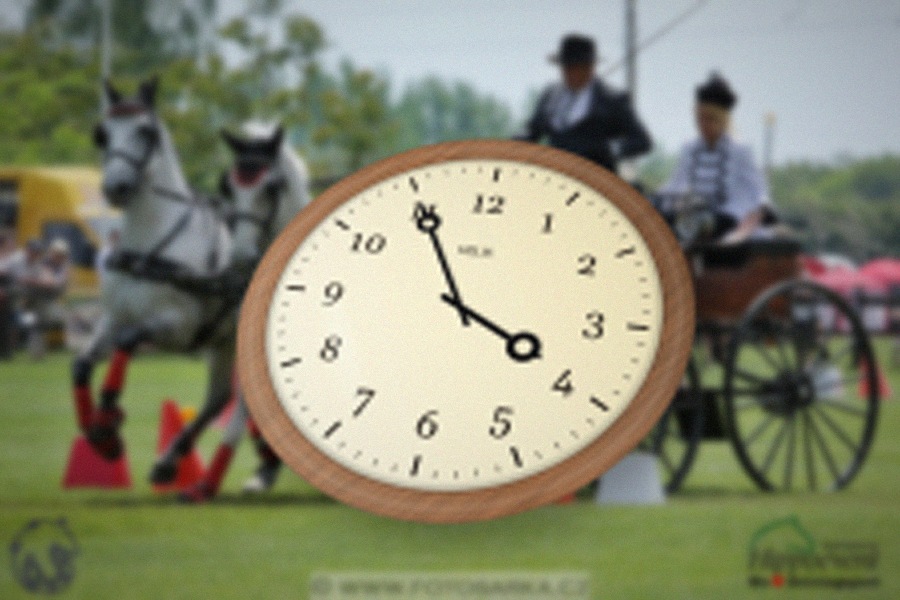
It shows 3,55
